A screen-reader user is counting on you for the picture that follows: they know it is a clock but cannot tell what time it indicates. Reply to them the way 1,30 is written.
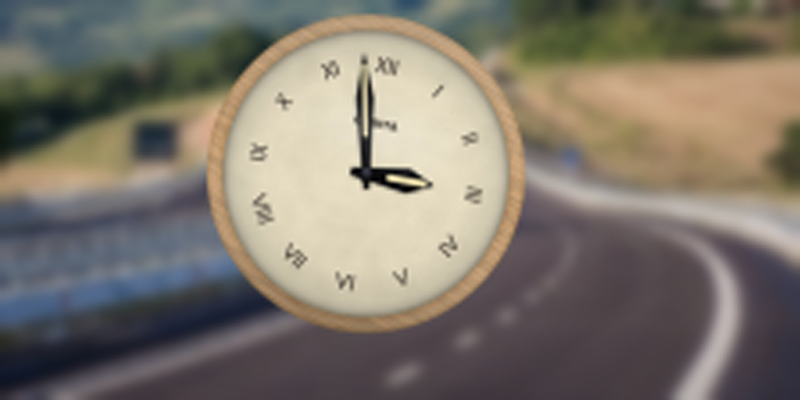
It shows 2,58
